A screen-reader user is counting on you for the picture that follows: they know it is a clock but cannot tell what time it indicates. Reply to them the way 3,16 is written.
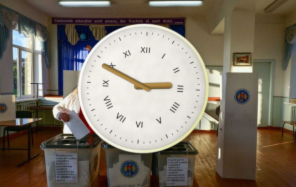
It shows 2,49
